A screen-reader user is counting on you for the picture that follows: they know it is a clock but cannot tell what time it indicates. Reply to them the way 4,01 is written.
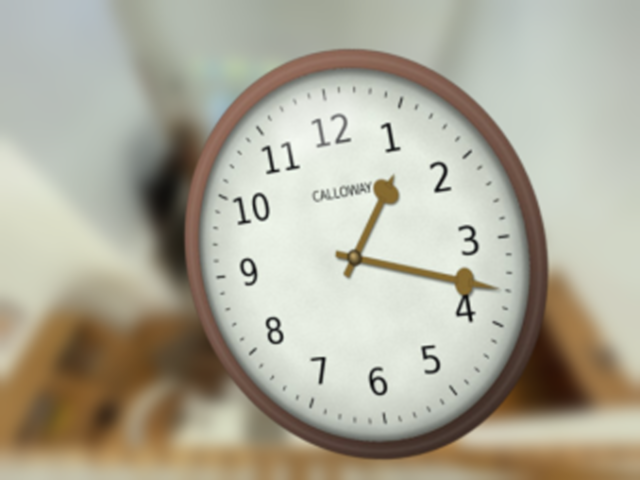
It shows 1,18
